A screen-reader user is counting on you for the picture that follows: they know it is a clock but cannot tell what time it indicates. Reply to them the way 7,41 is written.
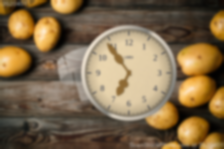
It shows 6,54
